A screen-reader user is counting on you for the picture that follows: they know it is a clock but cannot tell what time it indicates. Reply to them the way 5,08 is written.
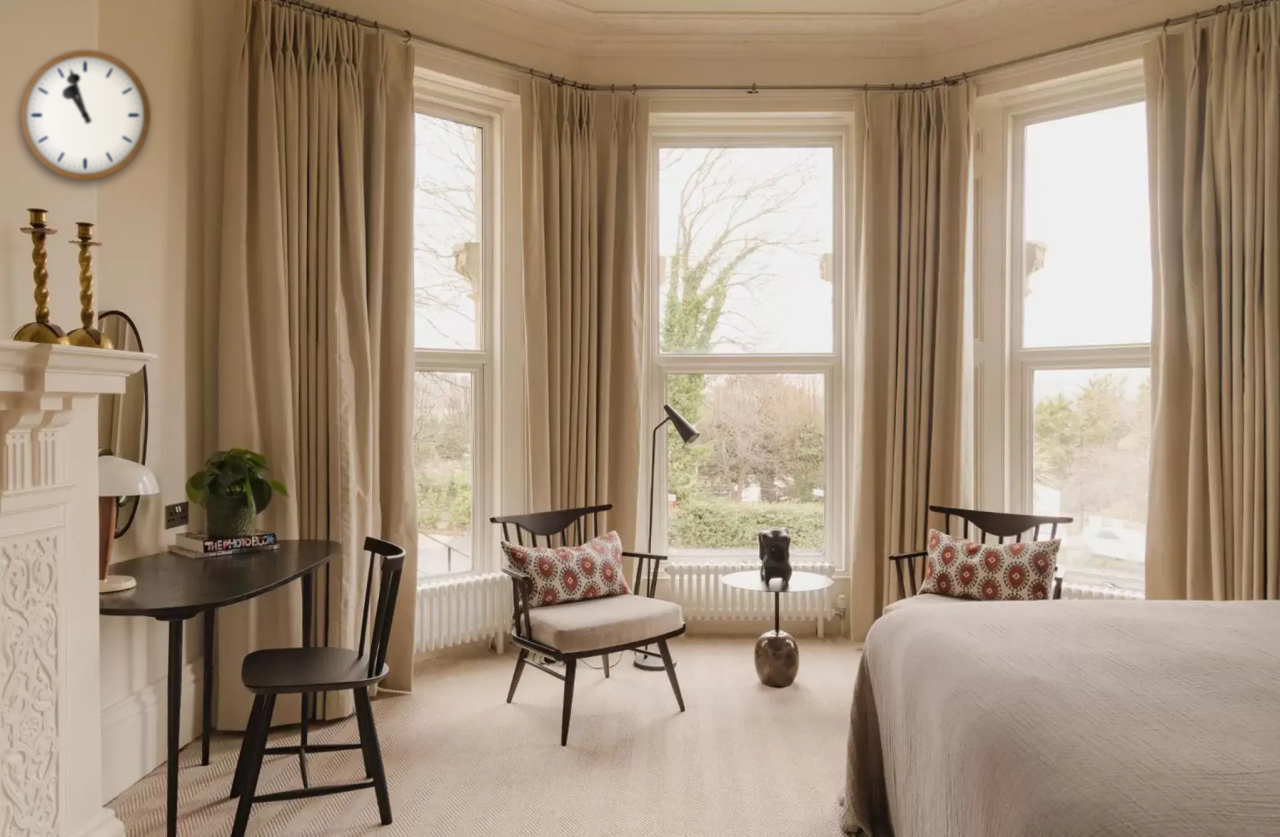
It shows 10,57
